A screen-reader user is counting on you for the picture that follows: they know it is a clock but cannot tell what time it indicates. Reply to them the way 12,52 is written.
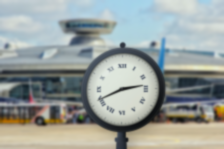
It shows 2,41
